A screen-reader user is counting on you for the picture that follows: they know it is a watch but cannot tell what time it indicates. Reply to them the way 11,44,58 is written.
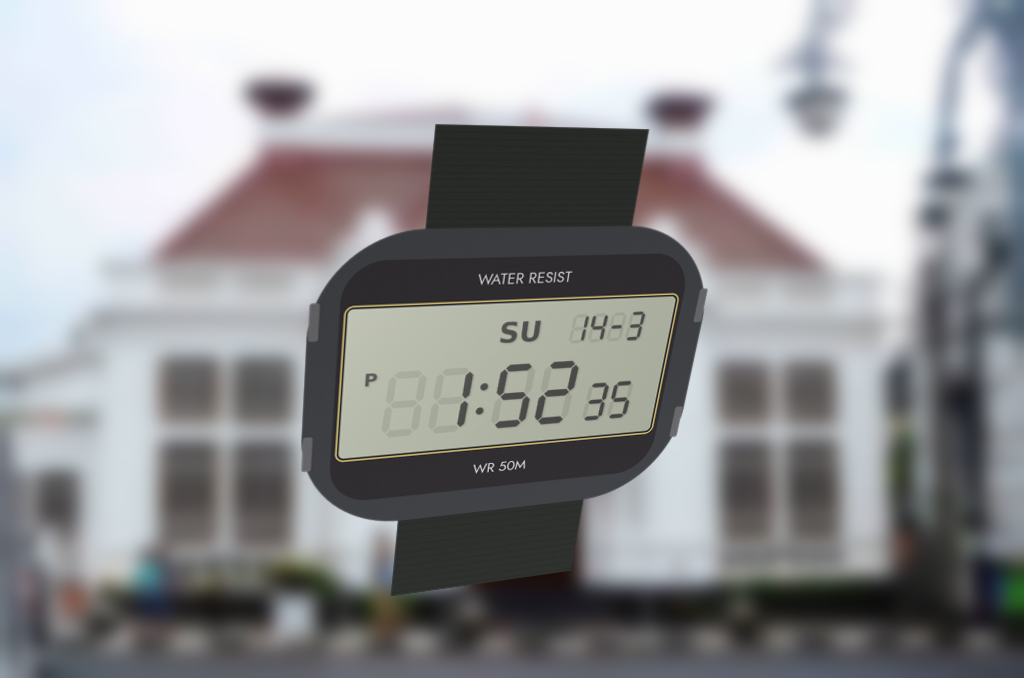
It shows 1,52,35
